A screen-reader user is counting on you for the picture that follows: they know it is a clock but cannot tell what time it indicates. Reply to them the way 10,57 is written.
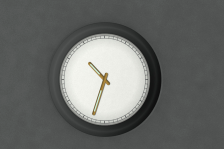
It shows 10,33
